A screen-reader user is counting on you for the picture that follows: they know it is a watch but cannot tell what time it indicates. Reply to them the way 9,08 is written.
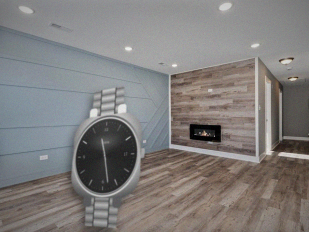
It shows 11,28
